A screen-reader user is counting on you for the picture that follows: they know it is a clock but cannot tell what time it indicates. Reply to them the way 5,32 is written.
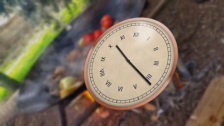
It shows 10,21
